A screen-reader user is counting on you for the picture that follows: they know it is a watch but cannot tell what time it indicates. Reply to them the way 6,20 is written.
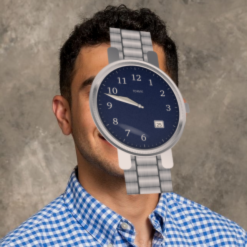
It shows 9,48
